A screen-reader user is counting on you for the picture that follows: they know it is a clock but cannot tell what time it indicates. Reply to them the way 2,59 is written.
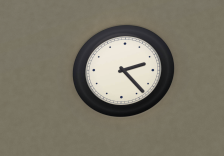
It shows 2,23
